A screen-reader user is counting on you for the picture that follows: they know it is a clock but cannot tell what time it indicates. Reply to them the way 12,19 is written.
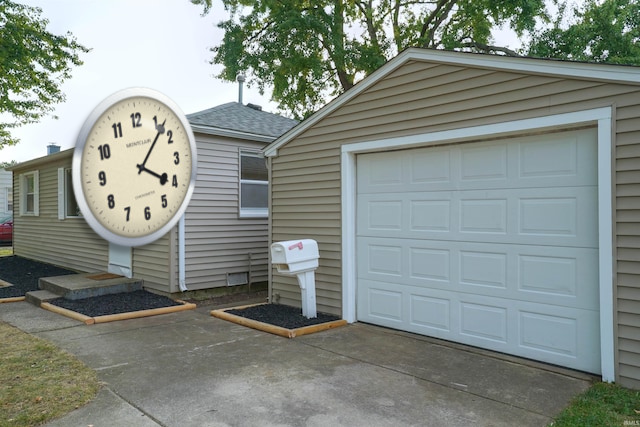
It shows 4,07
